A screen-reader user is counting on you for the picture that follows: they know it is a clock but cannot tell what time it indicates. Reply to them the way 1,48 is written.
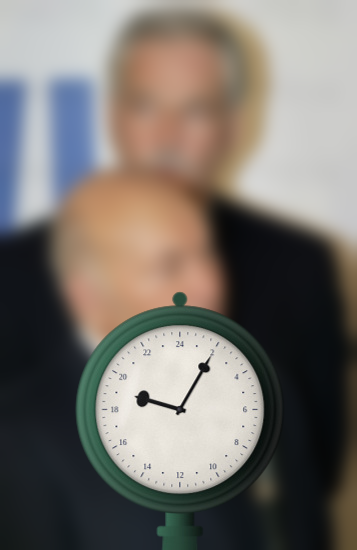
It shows 19,05
